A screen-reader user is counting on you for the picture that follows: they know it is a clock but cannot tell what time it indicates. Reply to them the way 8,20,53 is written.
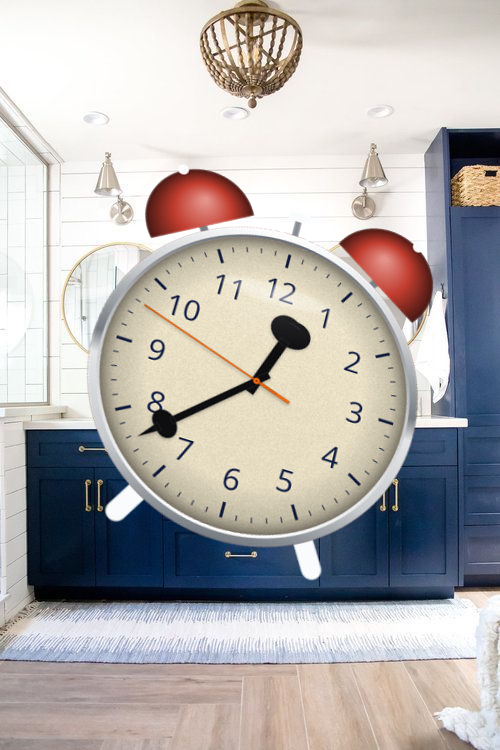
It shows 12,37,48
